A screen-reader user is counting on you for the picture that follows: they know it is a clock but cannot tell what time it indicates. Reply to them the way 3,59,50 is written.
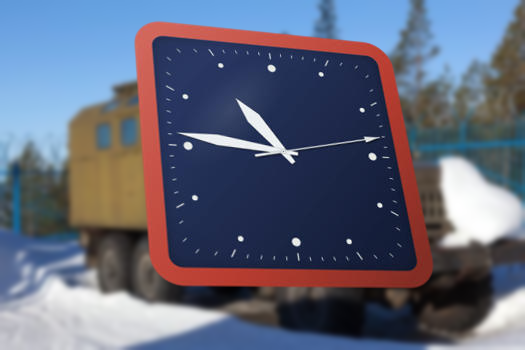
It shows 10,46,13
